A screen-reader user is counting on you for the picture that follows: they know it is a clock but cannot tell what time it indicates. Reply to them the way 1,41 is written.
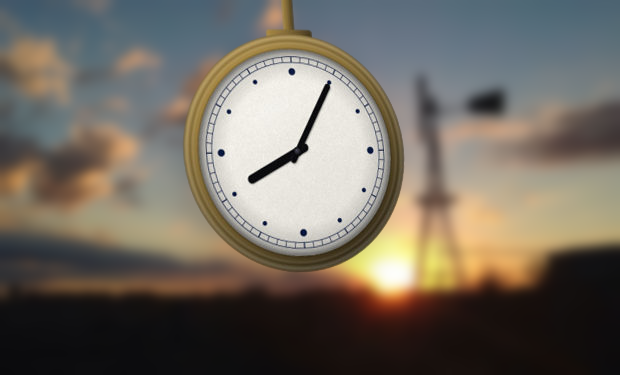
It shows 8,05
